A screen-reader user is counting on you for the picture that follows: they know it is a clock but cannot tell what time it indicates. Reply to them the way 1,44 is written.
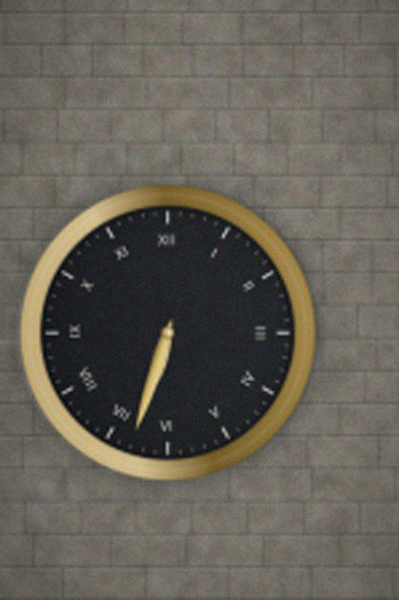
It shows 6,33
